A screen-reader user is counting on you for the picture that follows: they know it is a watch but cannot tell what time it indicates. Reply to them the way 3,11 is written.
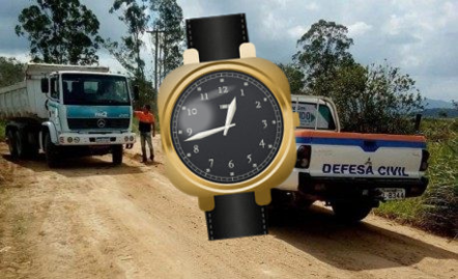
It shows 12,43
